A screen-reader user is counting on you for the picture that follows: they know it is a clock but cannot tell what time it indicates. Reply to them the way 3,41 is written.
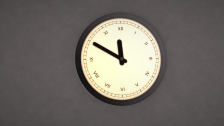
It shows 11,50
